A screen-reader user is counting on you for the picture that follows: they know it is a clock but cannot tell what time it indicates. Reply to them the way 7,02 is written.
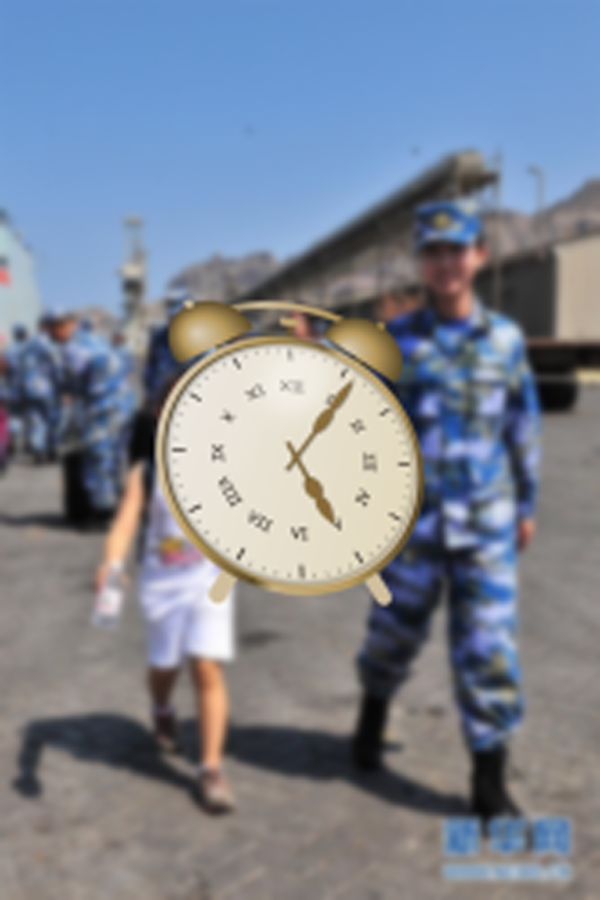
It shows 5,06
